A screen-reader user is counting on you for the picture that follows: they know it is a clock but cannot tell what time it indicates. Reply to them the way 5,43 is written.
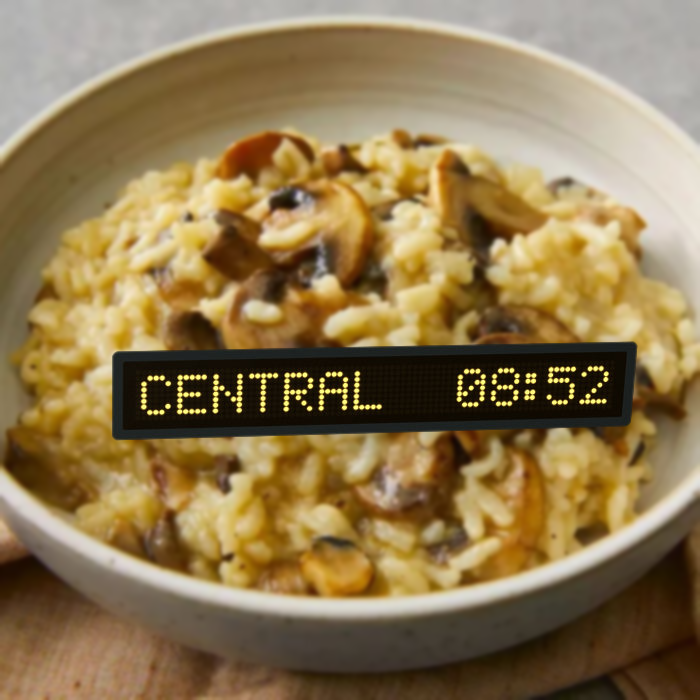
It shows 8,52
